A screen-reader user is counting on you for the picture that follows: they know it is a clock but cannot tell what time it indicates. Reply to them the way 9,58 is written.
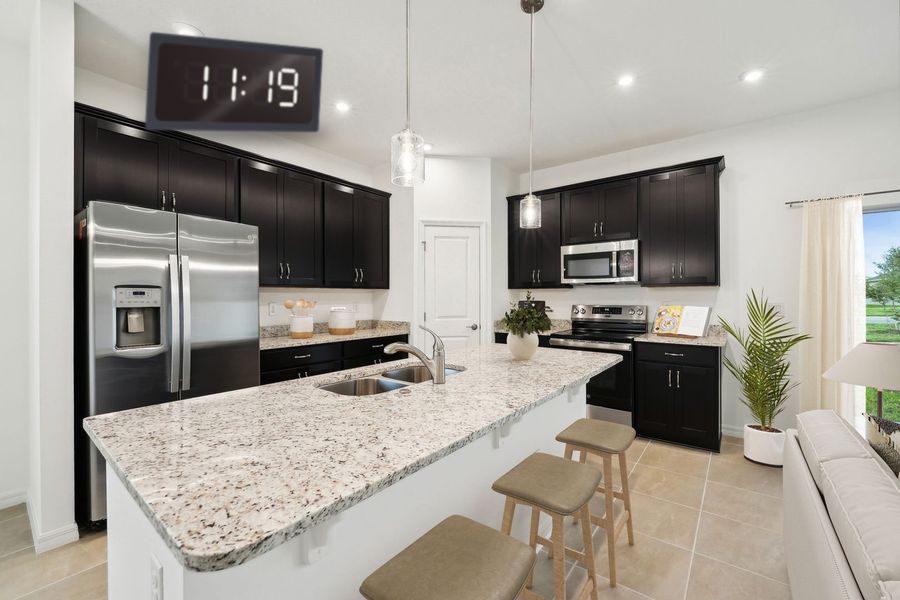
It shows 11,19
